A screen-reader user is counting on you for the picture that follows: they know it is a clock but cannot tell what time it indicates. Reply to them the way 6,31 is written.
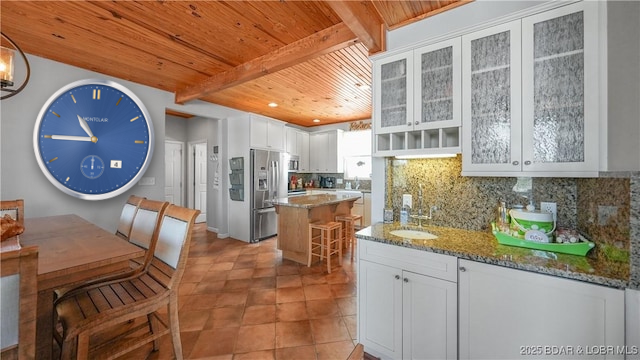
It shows 10,45
